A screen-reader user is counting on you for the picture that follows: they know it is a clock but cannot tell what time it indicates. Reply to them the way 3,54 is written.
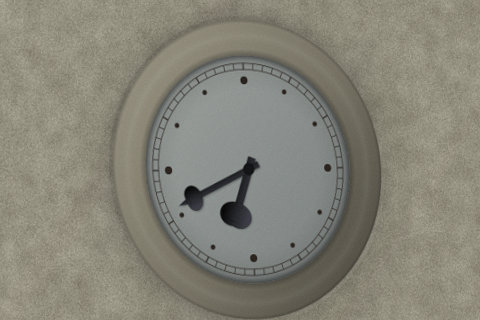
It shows 6,41
